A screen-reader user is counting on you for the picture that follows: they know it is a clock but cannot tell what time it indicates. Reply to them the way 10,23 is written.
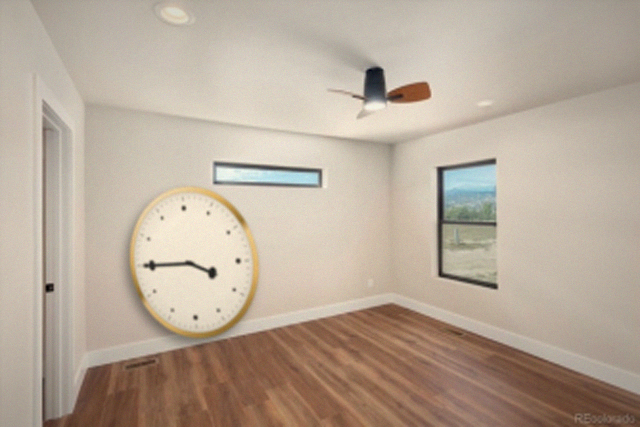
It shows 3,45
